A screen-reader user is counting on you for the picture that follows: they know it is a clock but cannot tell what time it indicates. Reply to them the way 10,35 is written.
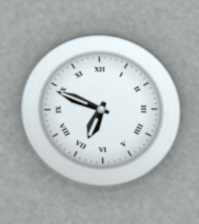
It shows 6,49
